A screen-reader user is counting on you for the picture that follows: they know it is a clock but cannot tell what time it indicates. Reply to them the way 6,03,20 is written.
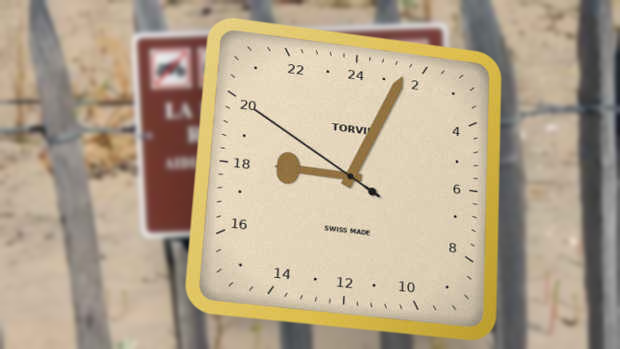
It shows 18,03,50
